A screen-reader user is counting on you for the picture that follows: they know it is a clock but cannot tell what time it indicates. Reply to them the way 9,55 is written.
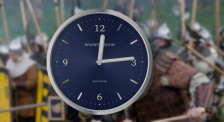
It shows 12,14
